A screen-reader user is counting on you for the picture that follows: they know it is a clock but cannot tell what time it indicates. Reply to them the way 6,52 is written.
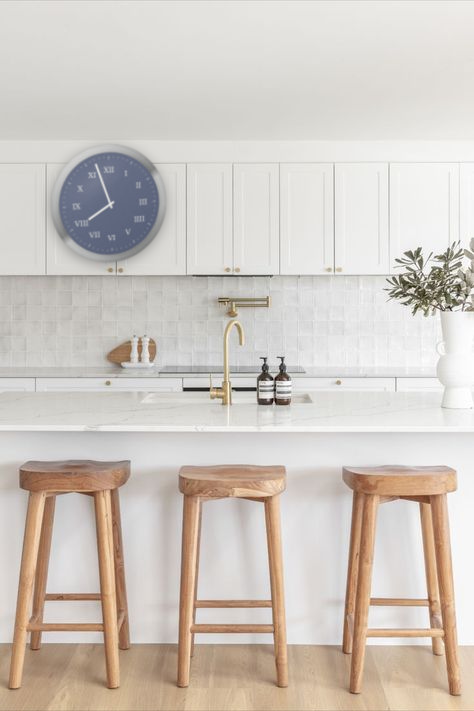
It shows 7,57
